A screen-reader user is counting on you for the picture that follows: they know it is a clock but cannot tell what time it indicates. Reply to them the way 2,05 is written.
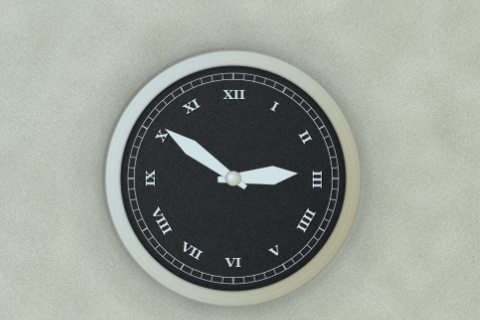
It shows 2,51
